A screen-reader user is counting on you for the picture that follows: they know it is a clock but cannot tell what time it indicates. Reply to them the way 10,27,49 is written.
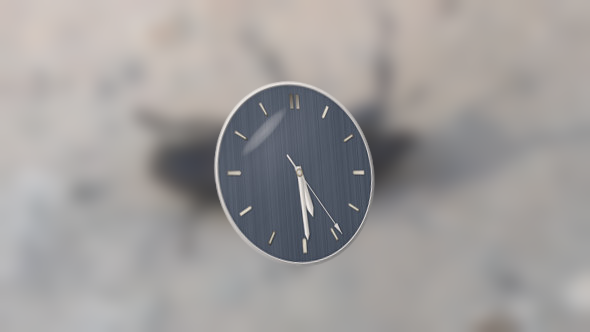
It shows 5,29,24
